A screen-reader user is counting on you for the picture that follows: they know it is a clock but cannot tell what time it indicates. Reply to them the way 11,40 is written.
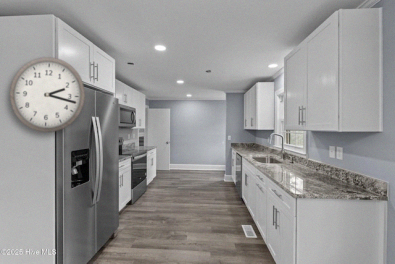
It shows 2,17
